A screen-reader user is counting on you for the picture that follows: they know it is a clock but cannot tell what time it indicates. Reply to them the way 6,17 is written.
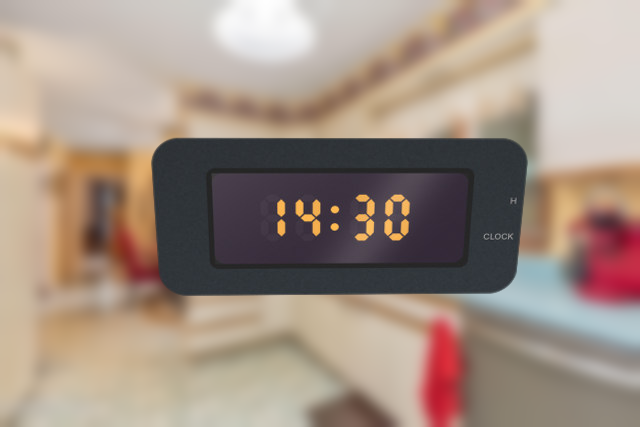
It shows 14,30
